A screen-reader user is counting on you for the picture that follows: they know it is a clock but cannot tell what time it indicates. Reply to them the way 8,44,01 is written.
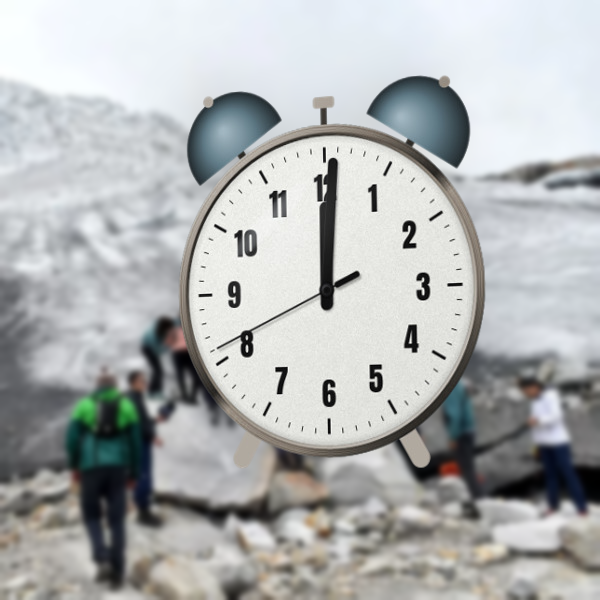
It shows 12,00,41
